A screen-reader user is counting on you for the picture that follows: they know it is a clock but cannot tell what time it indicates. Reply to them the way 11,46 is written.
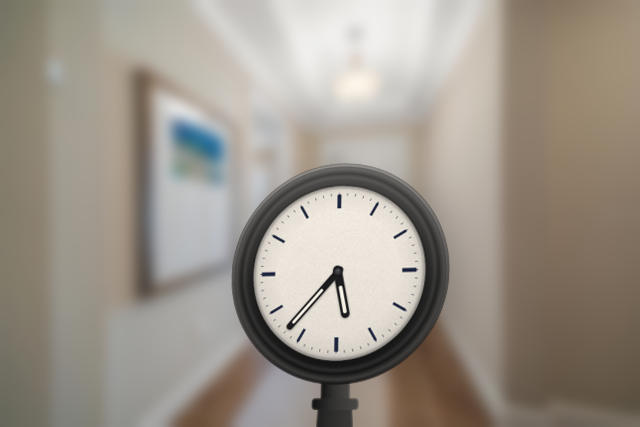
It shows 5,37
